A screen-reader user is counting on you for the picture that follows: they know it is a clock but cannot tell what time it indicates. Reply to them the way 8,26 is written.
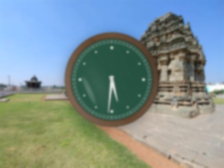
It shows 5,31
